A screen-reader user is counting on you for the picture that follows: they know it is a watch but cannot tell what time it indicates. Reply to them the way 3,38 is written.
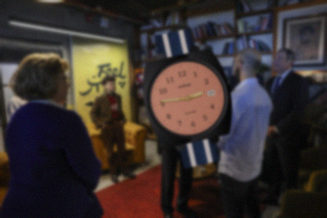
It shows 2,46
